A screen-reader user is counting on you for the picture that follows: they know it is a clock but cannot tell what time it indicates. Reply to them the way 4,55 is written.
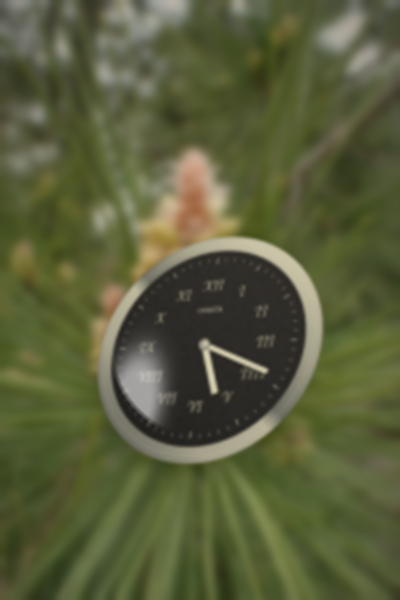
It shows 5,19
